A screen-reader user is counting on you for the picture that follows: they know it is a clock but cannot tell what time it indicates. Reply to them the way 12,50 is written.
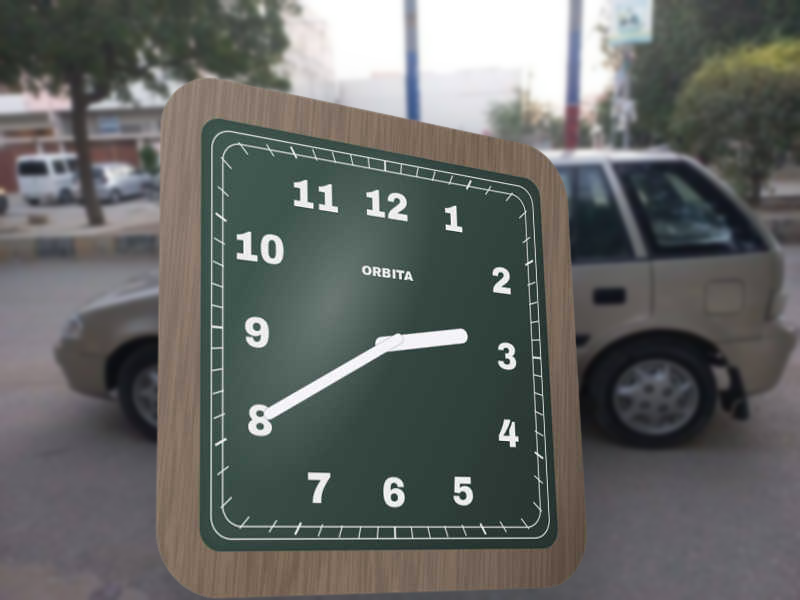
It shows 2,40
